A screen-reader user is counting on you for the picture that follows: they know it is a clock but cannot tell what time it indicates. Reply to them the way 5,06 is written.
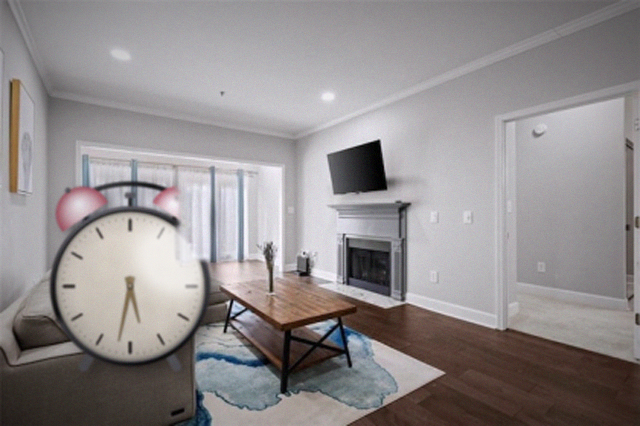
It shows 5,32
